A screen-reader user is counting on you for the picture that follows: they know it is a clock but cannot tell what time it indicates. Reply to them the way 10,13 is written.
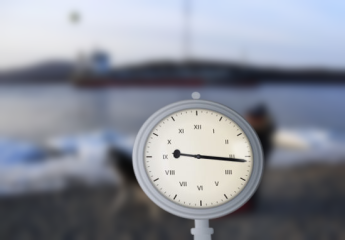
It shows 9,16
